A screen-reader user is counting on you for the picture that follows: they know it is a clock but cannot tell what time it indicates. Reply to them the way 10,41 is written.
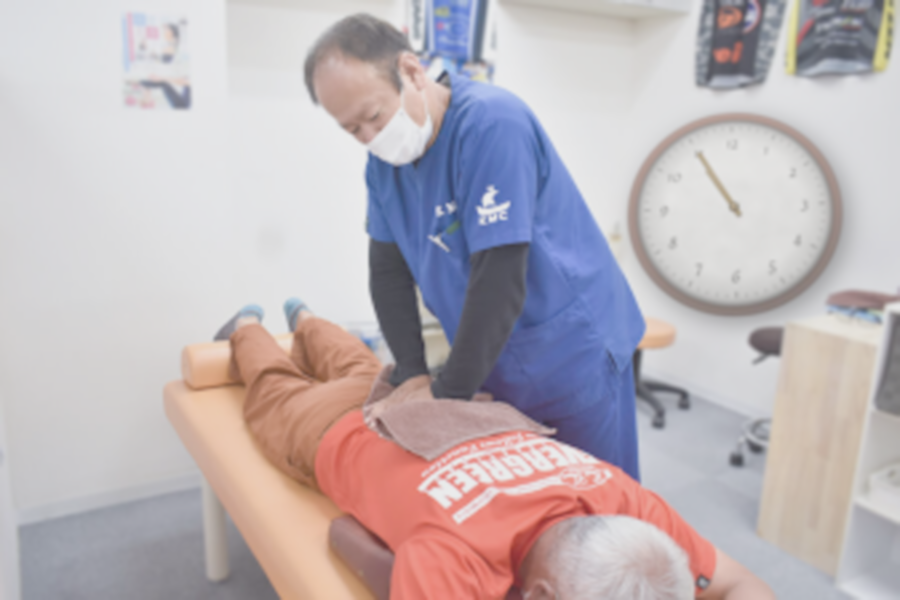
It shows 10,55
